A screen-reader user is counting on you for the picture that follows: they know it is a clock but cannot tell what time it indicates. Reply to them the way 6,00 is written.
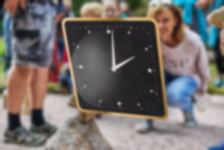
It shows 2,01
